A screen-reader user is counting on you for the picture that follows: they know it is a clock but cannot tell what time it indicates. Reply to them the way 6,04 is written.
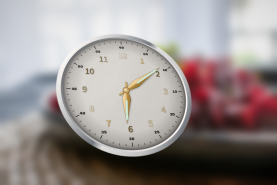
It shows 6,09
